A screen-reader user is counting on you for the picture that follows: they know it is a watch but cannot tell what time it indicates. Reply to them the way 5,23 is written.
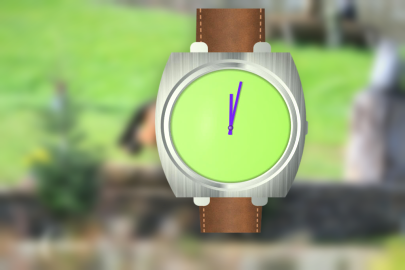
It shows 12,02
